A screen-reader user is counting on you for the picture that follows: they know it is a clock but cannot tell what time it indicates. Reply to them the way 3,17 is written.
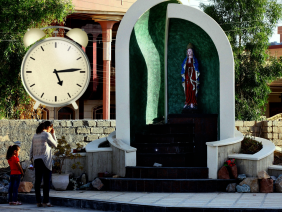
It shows 5,14
